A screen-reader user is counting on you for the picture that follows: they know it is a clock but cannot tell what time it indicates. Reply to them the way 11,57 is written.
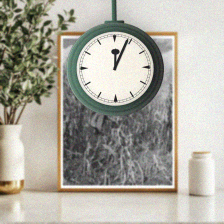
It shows 12,04
